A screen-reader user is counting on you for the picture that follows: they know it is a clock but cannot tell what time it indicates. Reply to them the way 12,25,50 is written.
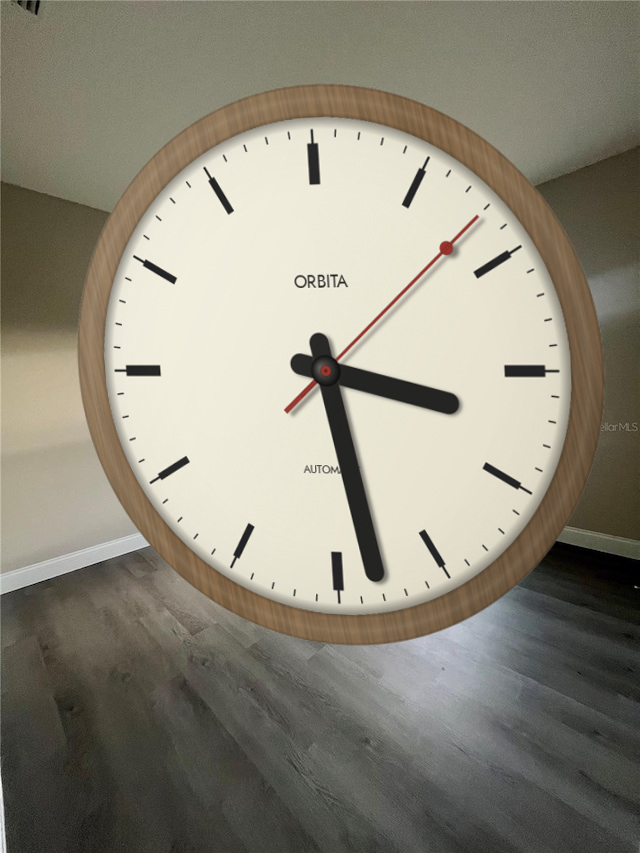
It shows 3,28,08
